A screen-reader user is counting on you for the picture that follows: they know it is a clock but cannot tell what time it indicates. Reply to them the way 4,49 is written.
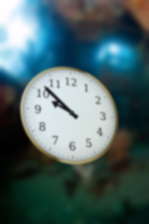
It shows 9,52
